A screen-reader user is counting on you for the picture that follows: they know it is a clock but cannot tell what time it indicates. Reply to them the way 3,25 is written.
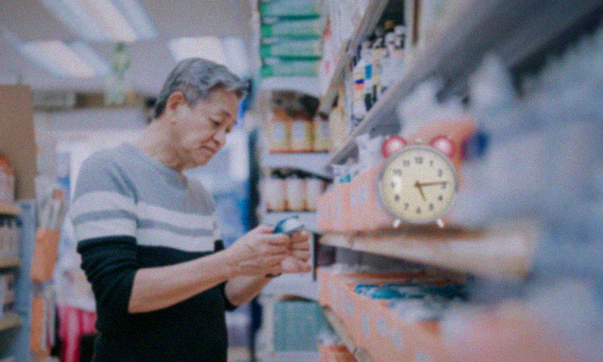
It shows 5,14
